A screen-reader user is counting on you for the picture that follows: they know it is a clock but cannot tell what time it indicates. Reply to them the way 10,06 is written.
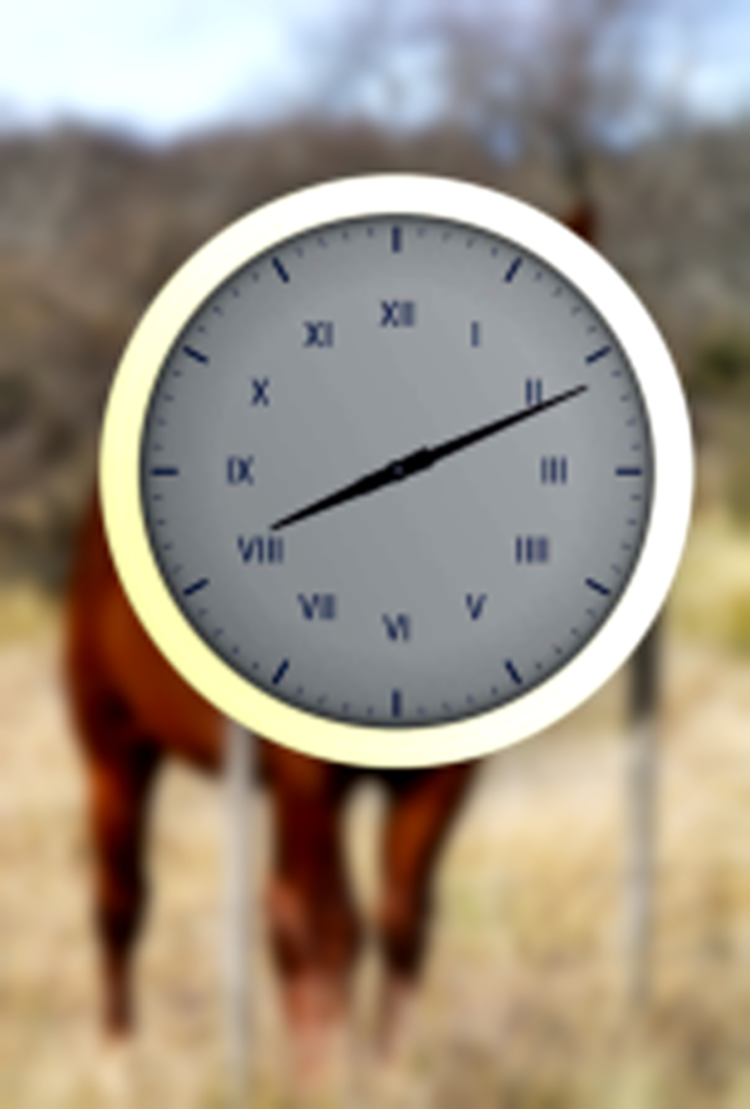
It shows 8,11
